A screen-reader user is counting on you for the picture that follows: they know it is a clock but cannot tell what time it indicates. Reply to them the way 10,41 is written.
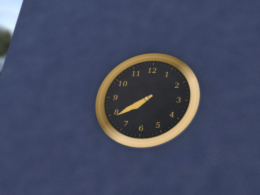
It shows 7,39
